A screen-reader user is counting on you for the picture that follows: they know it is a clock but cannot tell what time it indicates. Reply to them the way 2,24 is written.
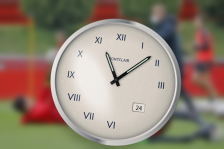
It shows 11,08
